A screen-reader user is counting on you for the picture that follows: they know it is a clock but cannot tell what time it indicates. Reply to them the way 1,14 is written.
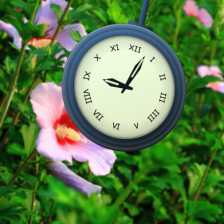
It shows 9,03
